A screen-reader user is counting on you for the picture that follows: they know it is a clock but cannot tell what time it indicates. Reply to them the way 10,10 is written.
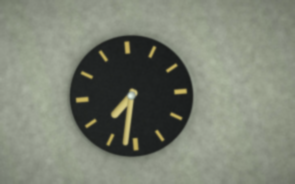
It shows 7,32
